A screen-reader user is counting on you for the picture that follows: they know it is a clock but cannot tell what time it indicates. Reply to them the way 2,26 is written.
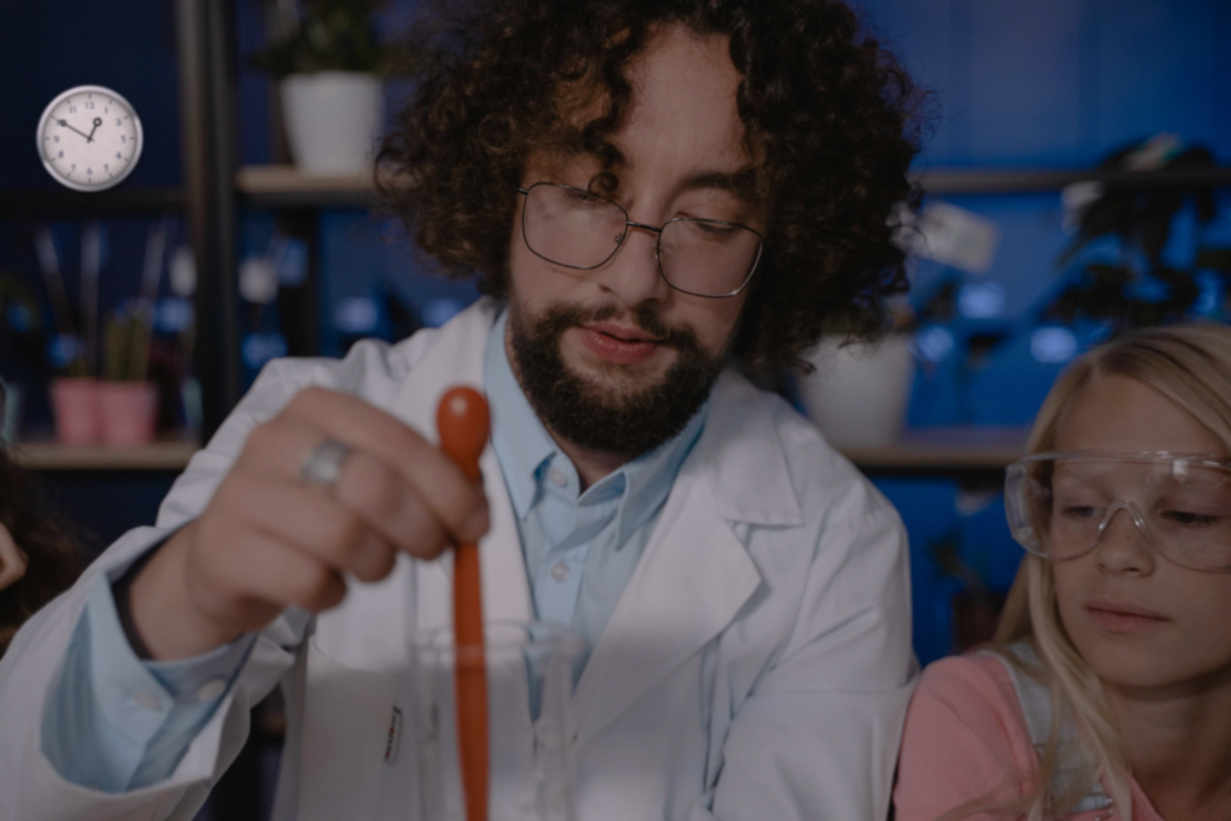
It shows 12,50
